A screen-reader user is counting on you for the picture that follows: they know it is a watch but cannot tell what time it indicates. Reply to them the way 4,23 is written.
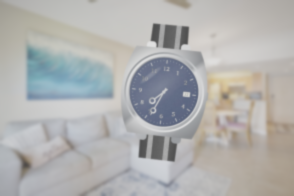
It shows 7,34
